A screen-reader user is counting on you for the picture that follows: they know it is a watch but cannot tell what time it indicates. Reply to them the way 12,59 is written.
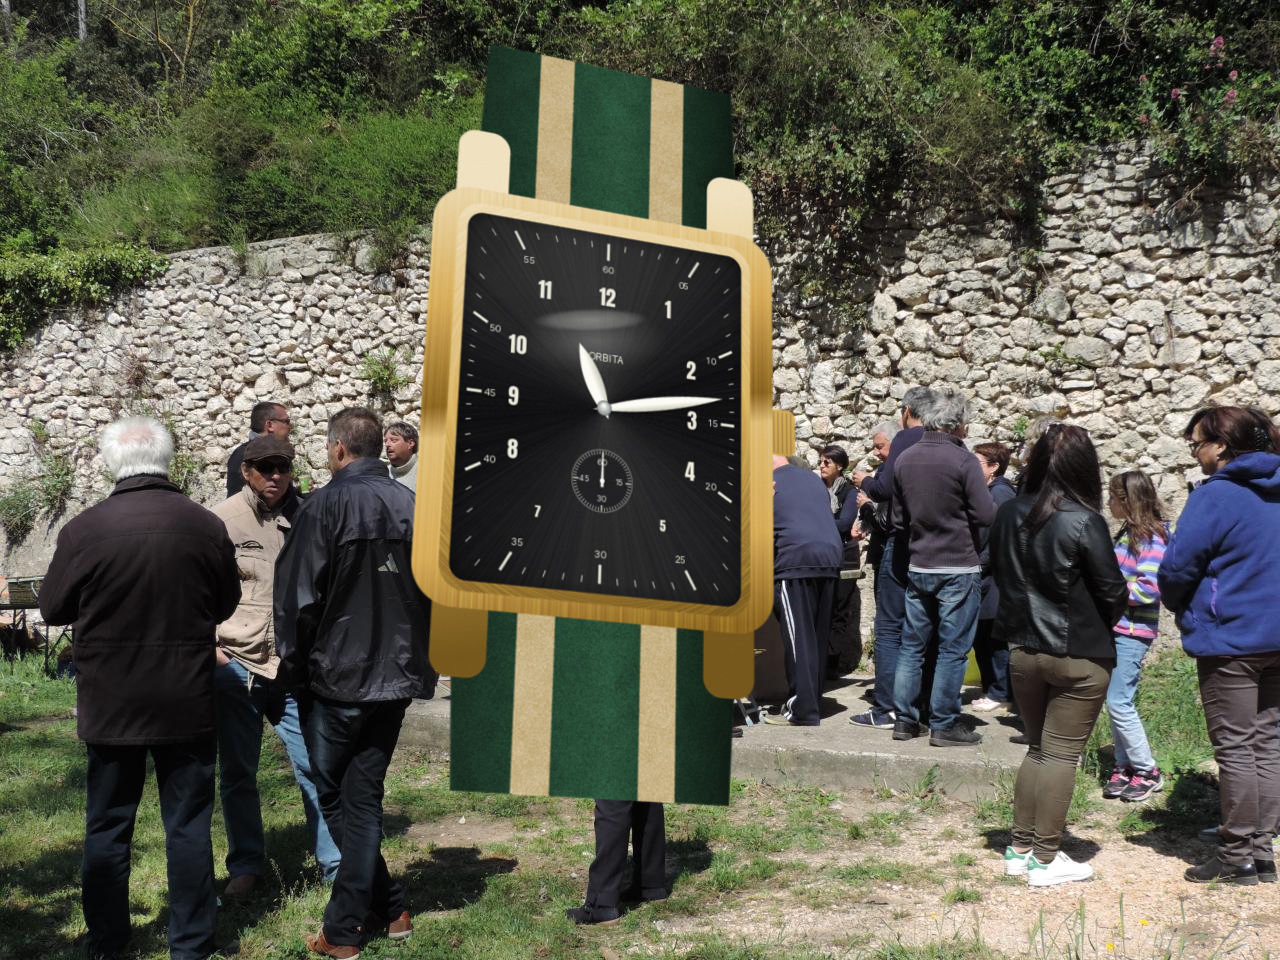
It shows 11,13
